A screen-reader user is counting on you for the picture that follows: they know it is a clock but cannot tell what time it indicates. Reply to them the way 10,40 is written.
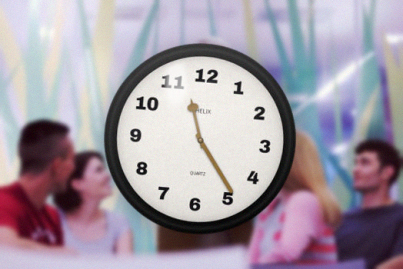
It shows 11,24
